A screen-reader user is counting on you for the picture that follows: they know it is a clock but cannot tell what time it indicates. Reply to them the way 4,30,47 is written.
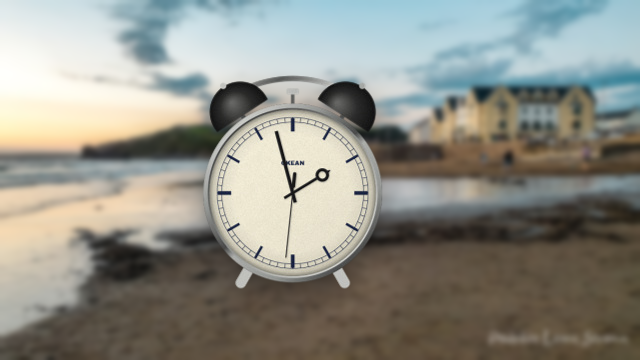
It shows 1,57,31
